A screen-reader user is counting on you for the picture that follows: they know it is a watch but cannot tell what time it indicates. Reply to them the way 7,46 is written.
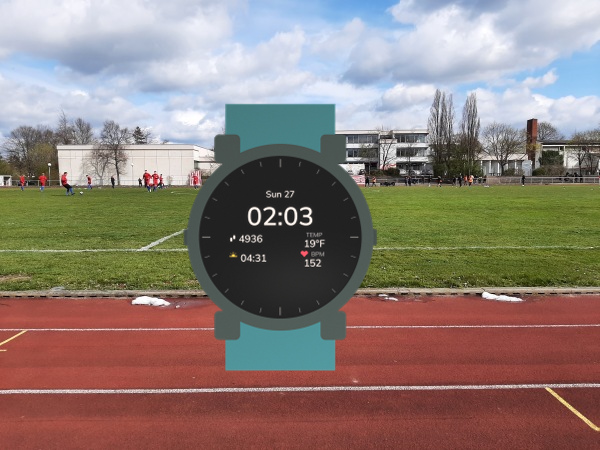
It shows 2,03
